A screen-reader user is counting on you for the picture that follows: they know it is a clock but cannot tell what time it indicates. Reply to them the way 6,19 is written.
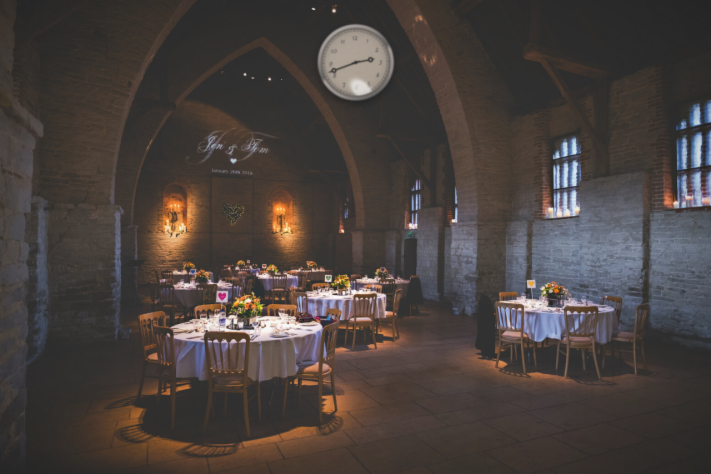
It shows 2,42
